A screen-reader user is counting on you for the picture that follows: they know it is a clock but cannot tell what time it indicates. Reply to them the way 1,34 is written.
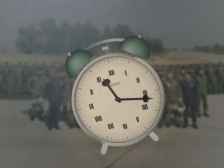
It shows 11,17
